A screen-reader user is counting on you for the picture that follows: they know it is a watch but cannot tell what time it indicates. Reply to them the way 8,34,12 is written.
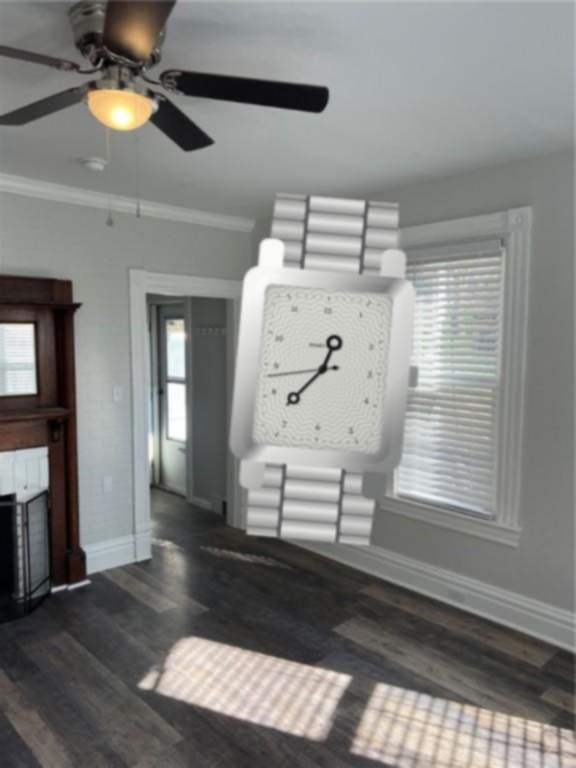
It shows 12,36,43
